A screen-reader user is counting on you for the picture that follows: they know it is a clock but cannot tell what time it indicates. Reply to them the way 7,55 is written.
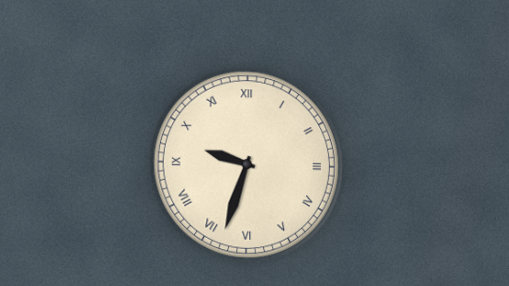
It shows 9,33
